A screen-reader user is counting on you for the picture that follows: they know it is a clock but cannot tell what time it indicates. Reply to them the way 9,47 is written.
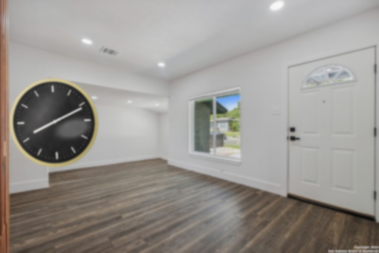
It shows 8,11
